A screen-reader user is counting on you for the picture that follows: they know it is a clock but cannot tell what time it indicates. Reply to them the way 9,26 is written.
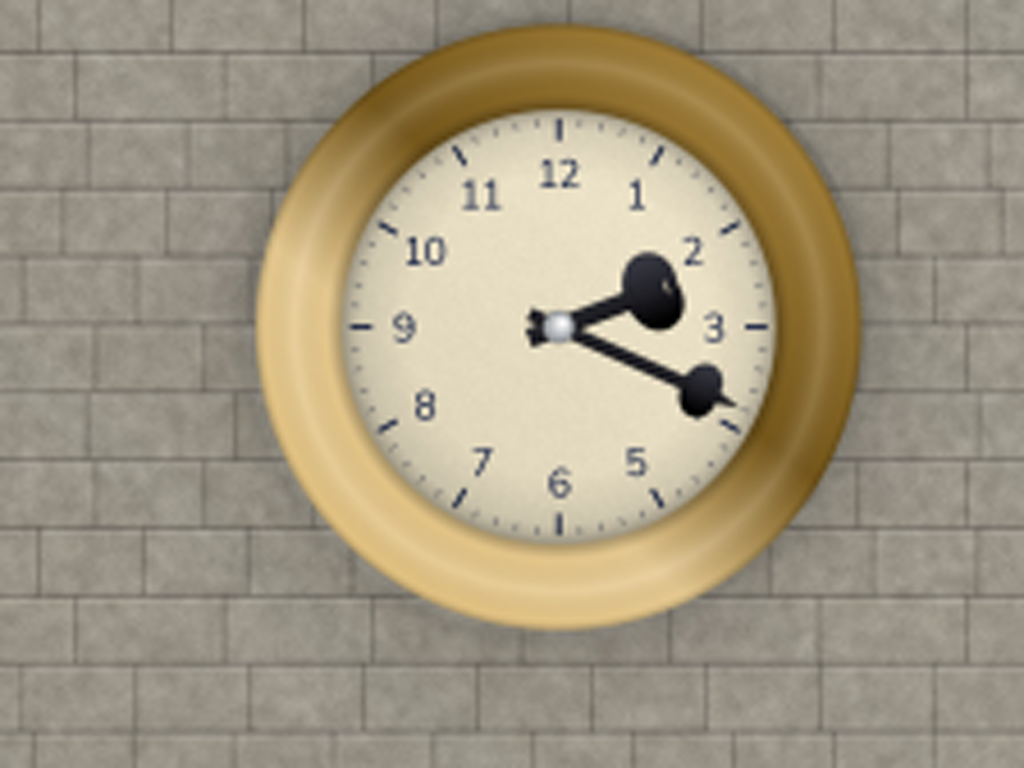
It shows 2,19
